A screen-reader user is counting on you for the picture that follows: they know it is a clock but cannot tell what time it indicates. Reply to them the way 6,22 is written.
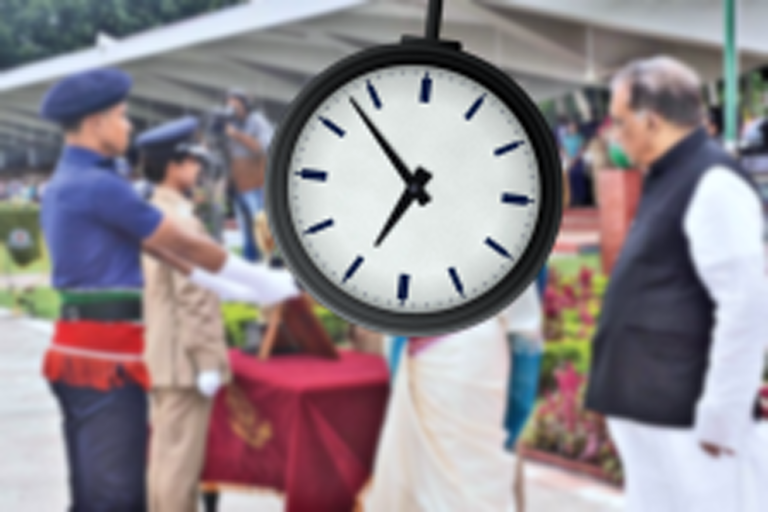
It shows 6,53
